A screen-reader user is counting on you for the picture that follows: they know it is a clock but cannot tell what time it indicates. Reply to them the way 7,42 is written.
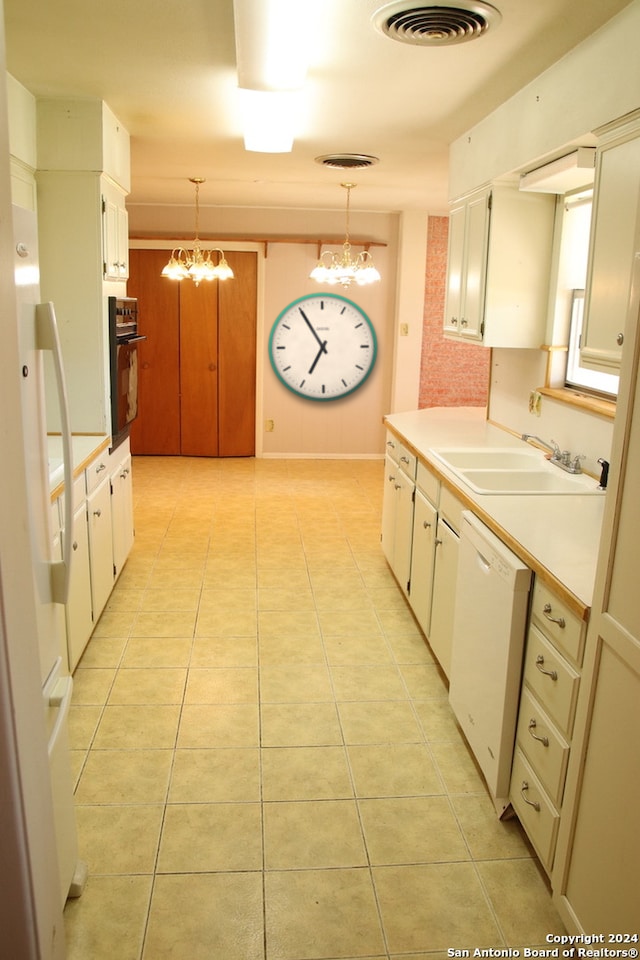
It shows 6,55
